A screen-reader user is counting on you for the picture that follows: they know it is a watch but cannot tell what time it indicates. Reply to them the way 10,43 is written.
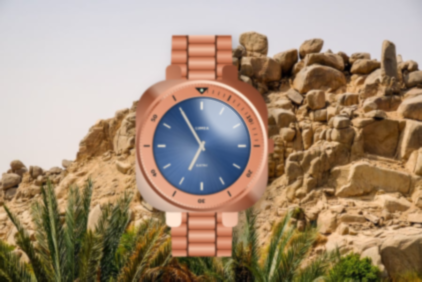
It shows 6,55
